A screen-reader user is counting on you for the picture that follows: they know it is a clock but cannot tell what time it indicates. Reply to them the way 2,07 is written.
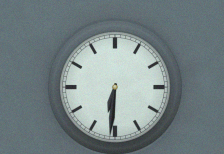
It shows 6,31
